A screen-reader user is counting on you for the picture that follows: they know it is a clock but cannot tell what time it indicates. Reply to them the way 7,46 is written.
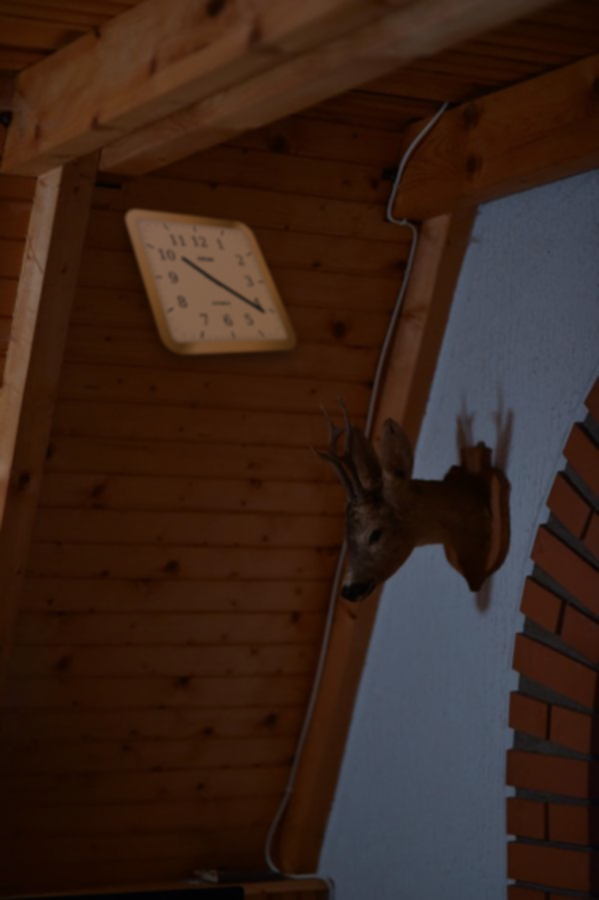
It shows 10,21
